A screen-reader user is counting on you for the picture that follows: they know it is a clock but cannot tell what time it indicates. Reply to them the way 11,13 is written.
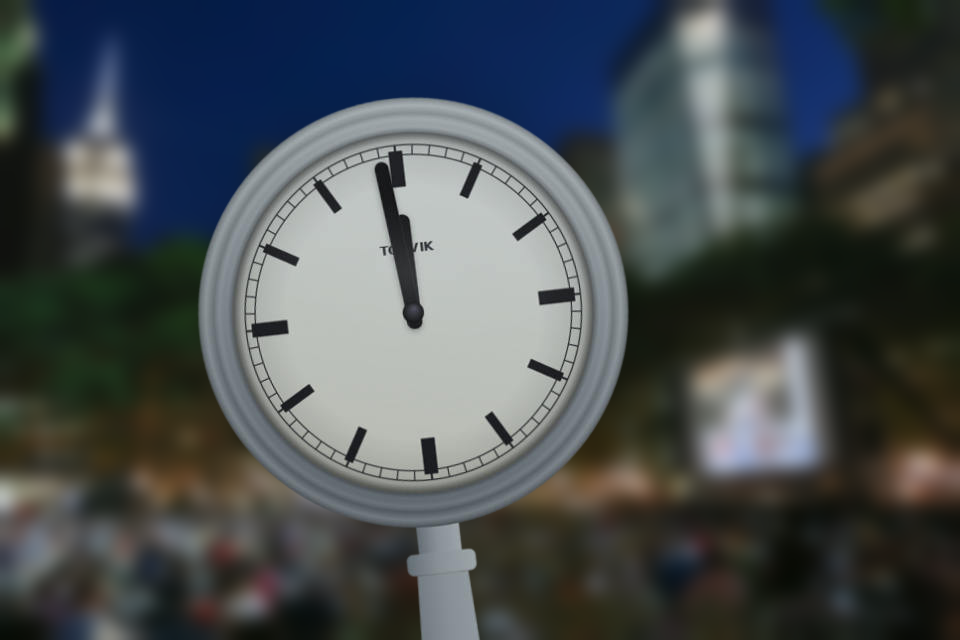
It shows 11,59
